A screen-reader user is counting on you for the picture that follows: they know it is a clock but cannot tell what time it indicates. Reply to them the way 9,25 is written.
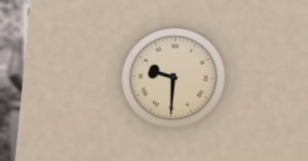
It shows 9,30
